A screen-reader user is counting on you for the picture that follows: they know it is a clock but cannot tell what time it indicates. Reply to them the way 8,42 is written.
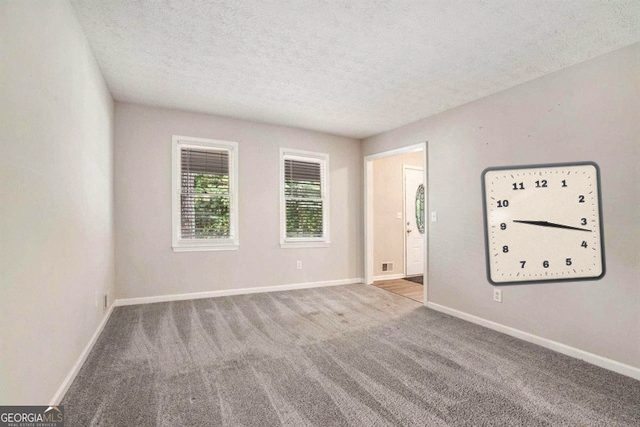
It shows 9,17
